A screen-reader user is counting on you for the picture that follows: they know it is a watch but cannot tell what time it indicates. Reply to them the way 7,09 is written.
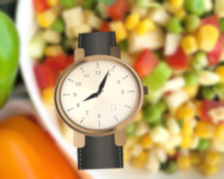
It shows 8,04
